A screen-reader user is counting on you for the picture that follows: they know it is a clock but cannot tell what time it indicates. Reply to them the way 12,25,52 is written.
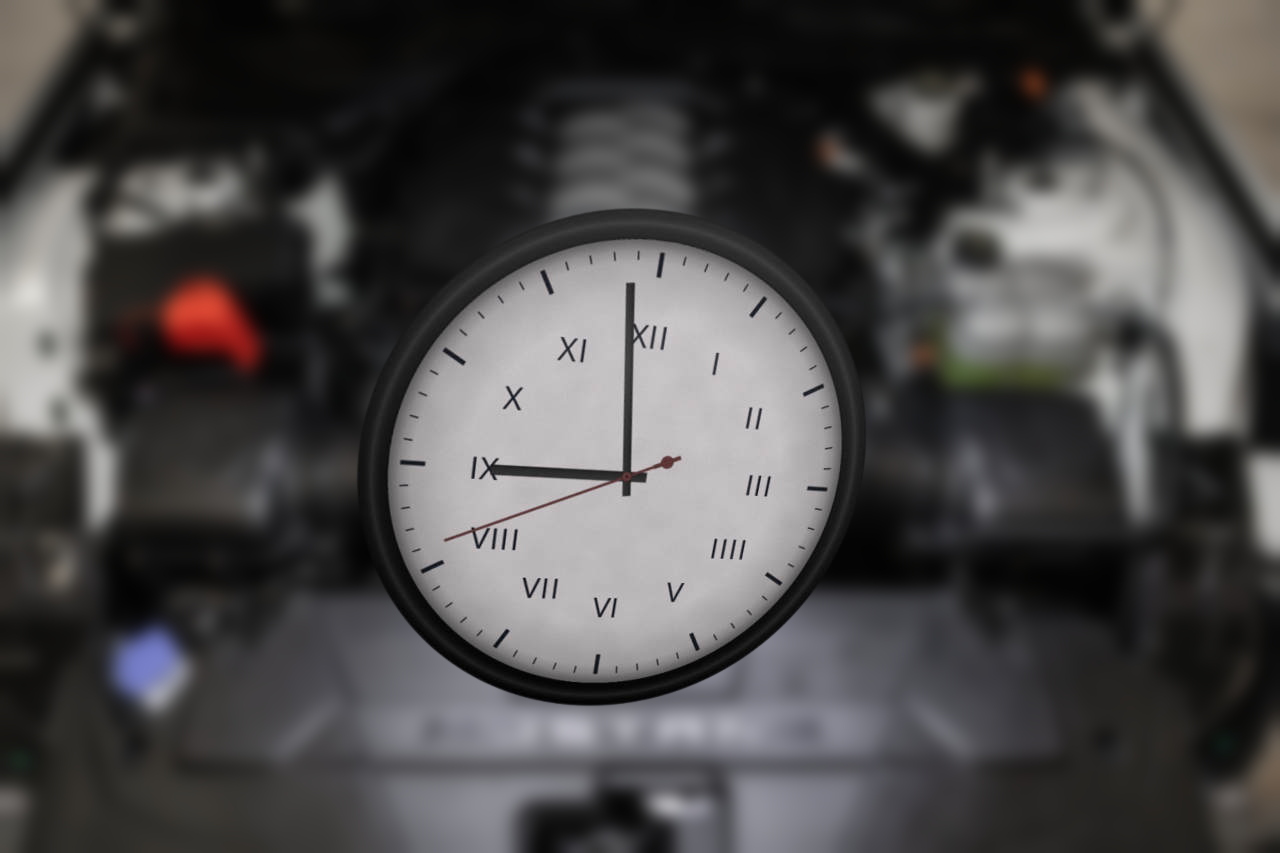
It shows 8,58,41
